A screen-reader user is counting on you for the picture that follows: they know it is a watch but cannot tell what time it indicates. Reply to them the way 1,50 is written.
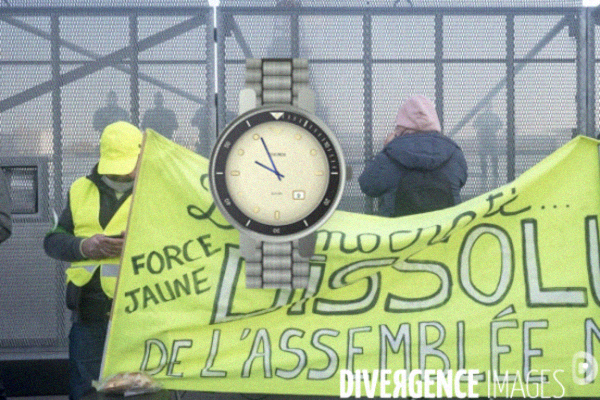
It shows 9,56
